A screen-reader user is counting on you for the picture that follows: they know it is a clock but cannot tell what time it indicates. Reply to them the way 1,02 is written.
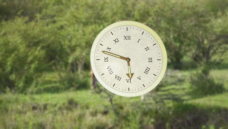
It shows 5,48
